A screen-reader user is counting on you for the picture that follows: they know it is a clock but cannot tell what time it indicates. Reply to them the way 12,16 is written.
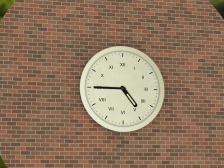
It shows 4,45
